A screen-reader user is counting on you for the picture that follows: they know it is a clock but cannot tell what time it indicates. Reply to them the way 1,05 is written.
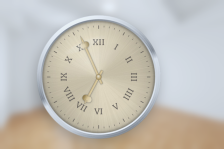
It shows 6,56
